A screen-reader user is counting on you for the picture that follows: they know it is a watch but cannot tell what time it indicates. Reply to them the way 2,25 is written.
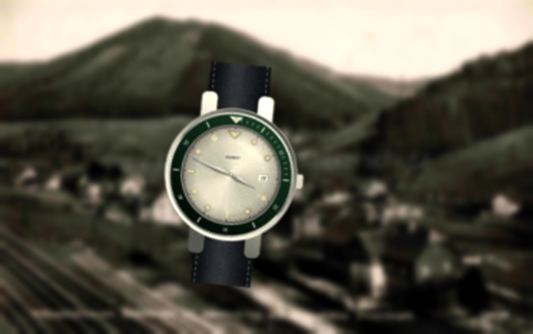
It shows 3,48
